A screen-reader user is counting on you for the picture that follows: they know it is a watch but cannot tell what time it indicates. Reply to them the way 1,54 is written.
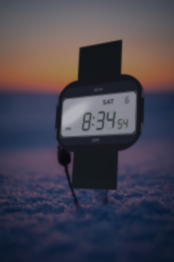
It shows 8,34
